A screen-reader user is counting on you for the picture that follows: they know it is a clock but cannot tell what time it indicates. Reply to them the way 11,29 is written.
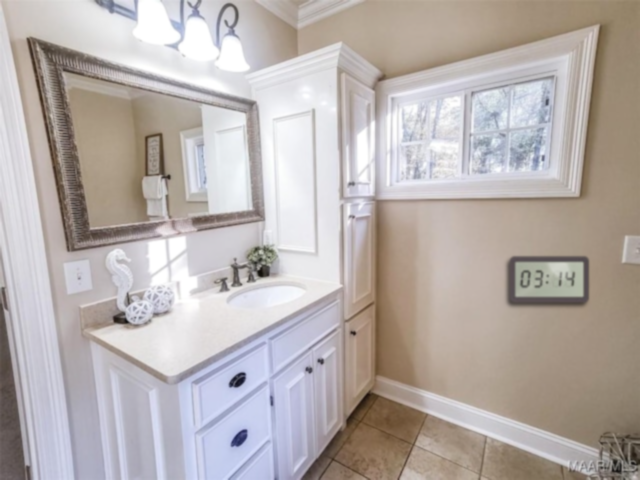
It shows 3,14
